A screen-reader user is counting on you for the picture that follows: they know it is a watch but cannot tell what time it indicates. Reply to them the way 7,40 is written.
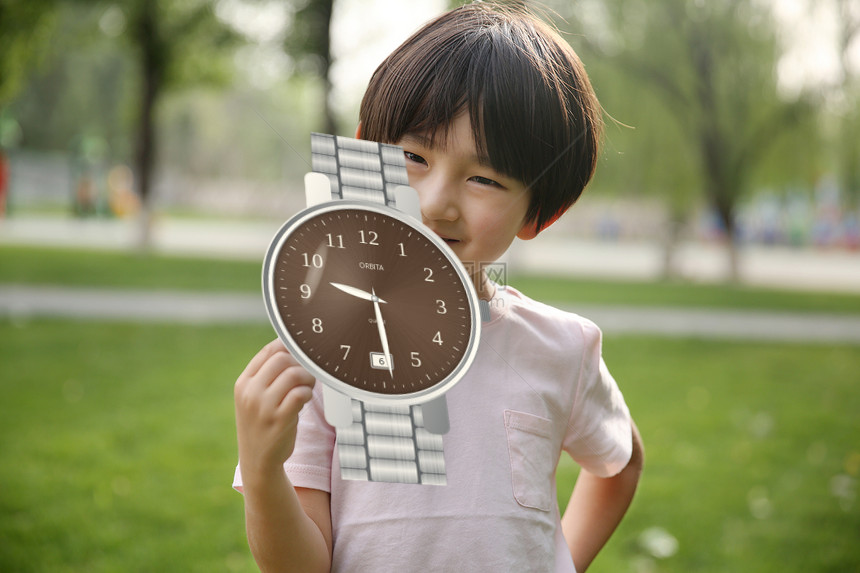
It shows 9,29
